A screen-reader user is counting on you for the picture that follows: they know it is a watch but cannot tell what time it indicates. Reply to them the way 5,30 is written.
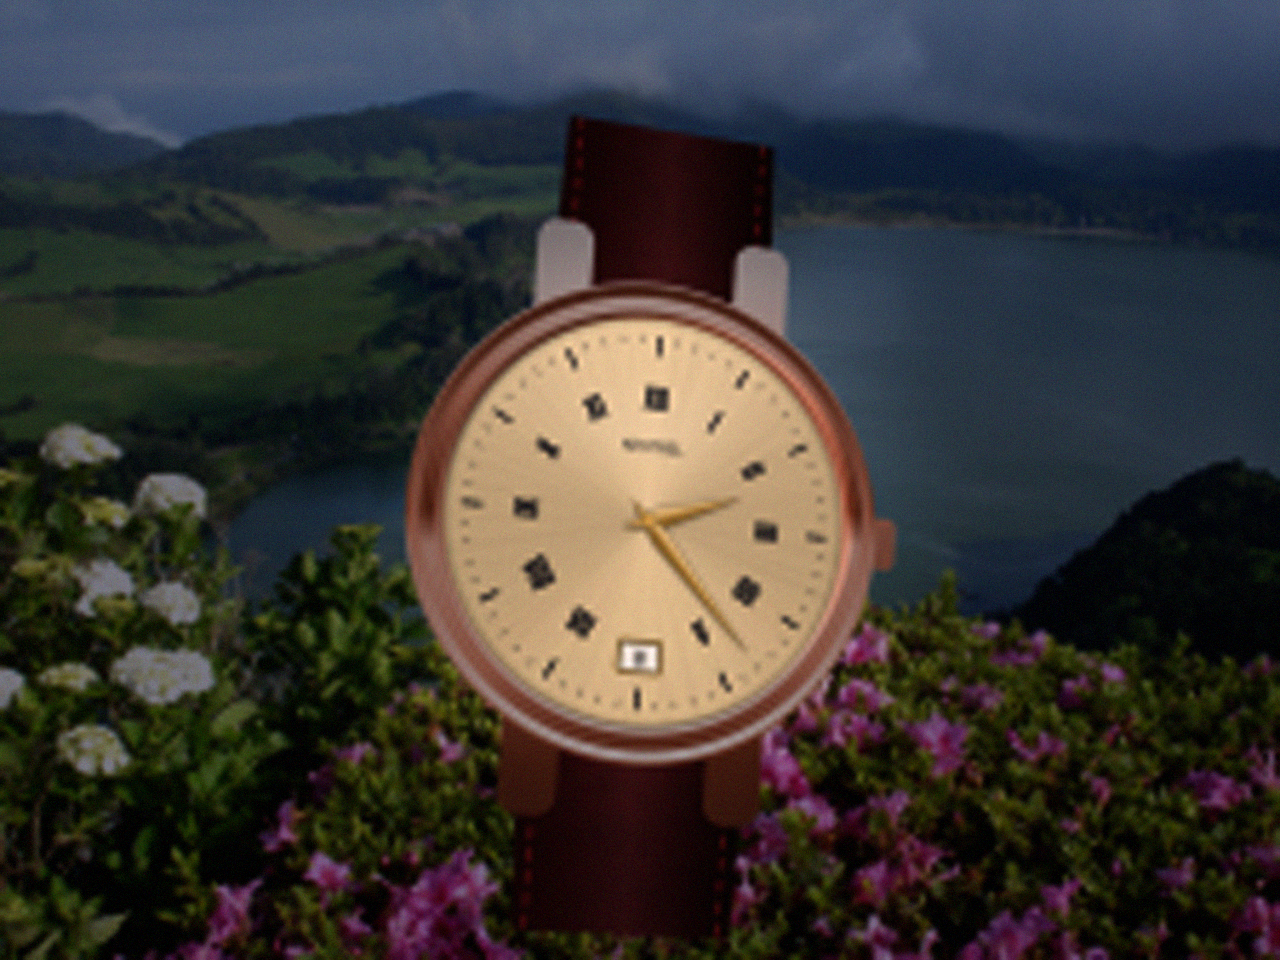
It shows 2,23
